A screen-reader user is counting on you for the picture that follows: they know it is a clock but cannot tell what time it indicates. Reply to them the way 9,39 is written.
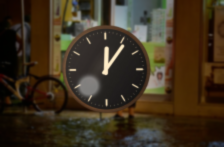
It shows 12,06
